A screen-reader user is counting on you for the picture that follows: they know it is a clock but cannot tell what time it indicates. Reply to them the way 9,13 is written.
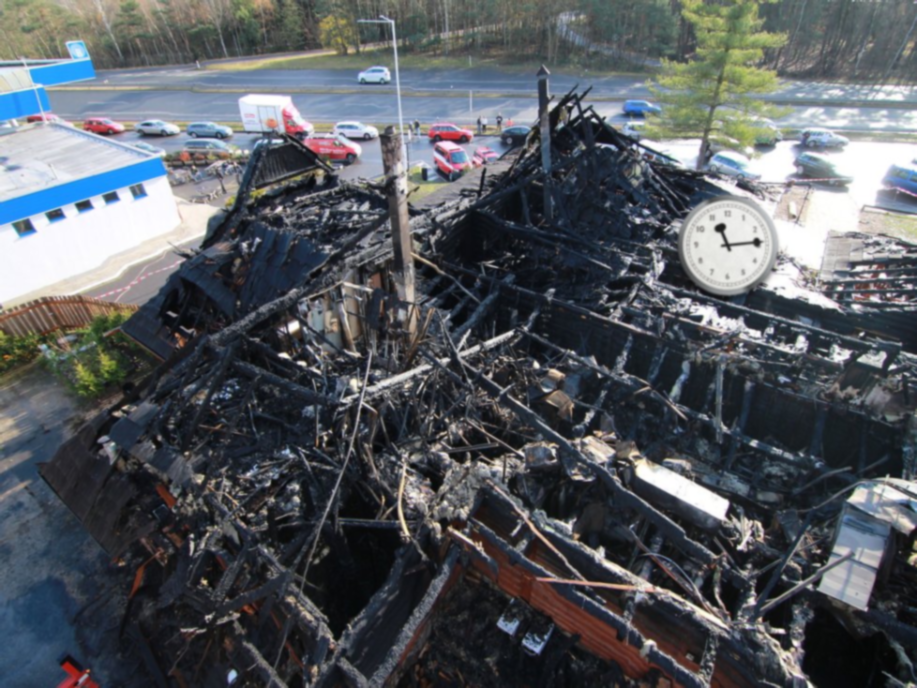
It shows 11,14
